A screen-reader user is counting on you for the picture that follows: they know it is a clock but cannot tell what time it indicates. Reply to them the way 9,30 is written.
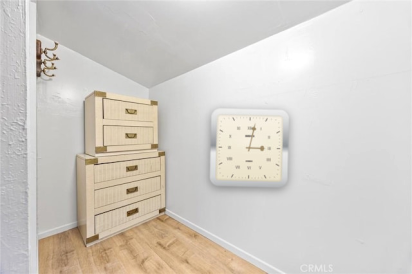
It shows 3,02
